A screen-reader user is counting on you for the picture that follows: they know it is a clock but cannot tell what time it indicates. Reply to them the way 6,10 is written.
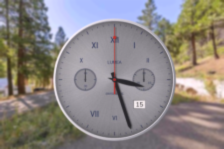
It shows 3,27
